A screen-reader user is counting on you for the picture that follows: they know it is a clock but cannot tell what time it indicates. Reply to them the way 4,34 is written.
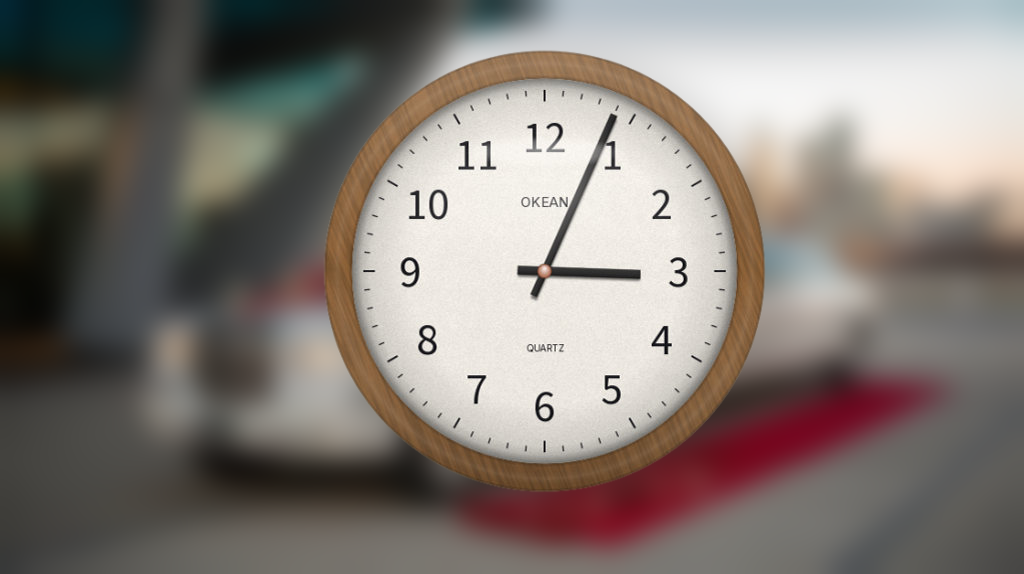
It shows 3,04
